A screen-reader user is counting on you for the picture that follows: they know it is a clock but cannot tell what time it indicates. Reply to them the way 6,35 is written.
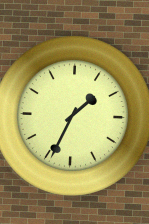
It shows 1,34
